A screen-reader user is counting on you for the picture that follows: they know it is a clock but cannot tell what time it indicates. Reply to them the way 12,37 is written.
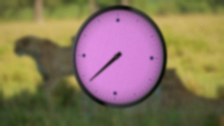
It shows 7,38
